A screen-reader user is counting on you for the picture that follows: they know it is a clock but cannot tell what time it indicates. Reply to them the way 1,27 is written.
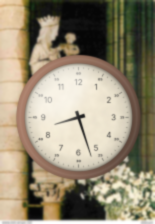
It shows 8,27
